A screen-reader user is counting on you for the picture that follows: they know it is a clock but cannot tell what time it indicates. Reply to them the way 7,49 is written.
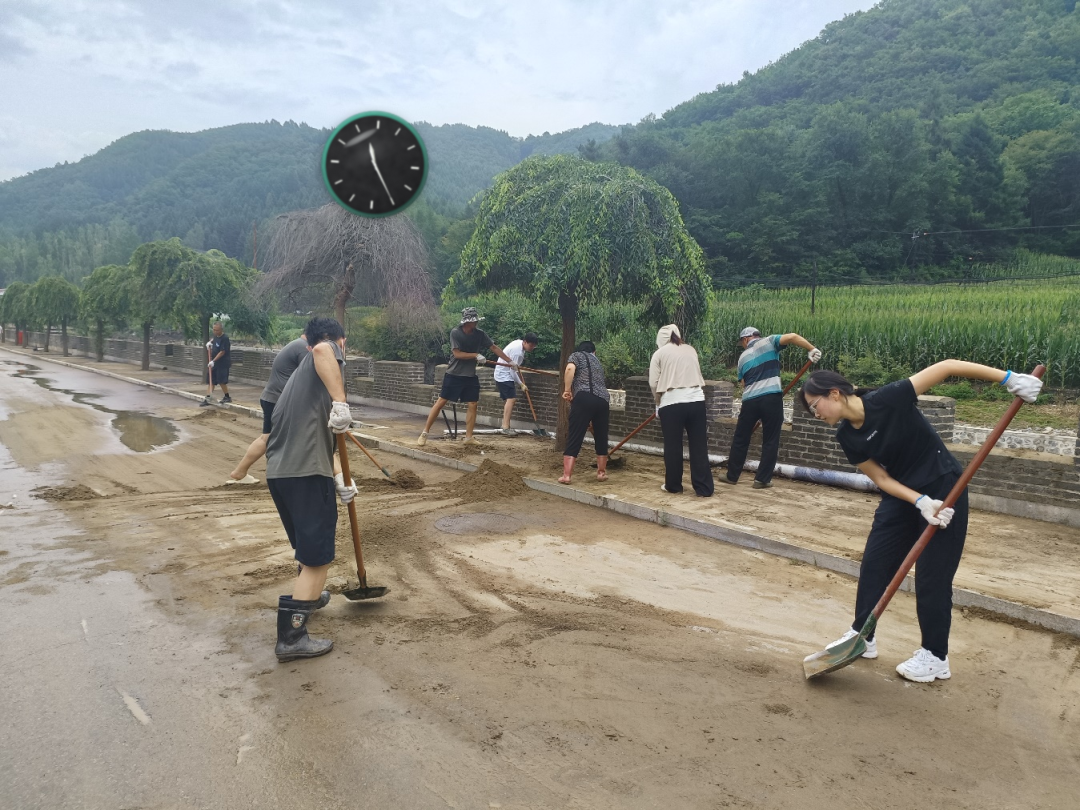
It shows 11,25
